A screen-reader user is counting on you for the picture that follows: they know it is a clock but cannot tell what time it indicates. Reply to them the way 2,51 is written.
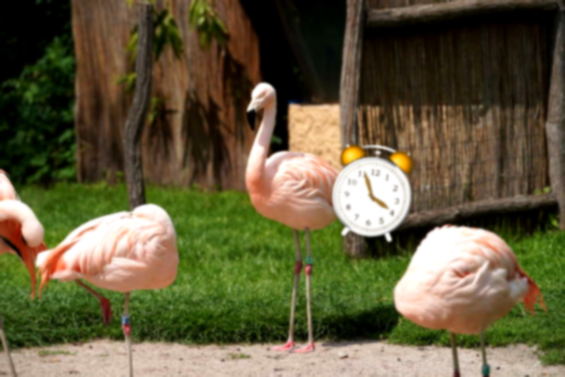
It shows 3,56
